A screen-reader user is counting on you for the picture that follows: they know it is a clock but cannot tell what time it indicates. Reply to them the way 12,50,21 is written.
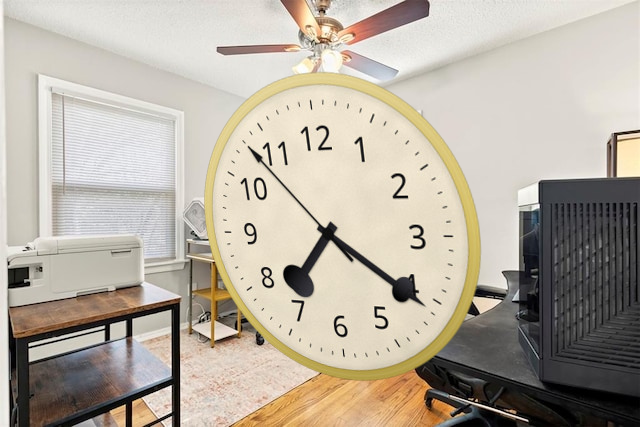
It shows 7,20,53
